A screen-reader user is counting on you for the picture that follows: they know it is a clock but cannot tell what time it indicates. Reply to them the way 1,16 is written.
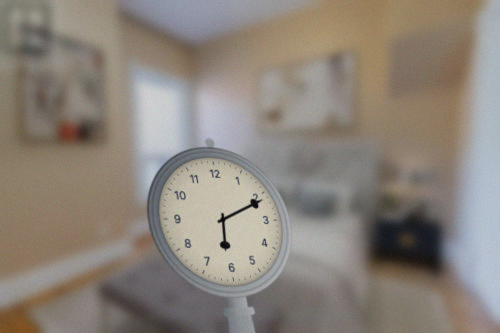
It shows 6,11
